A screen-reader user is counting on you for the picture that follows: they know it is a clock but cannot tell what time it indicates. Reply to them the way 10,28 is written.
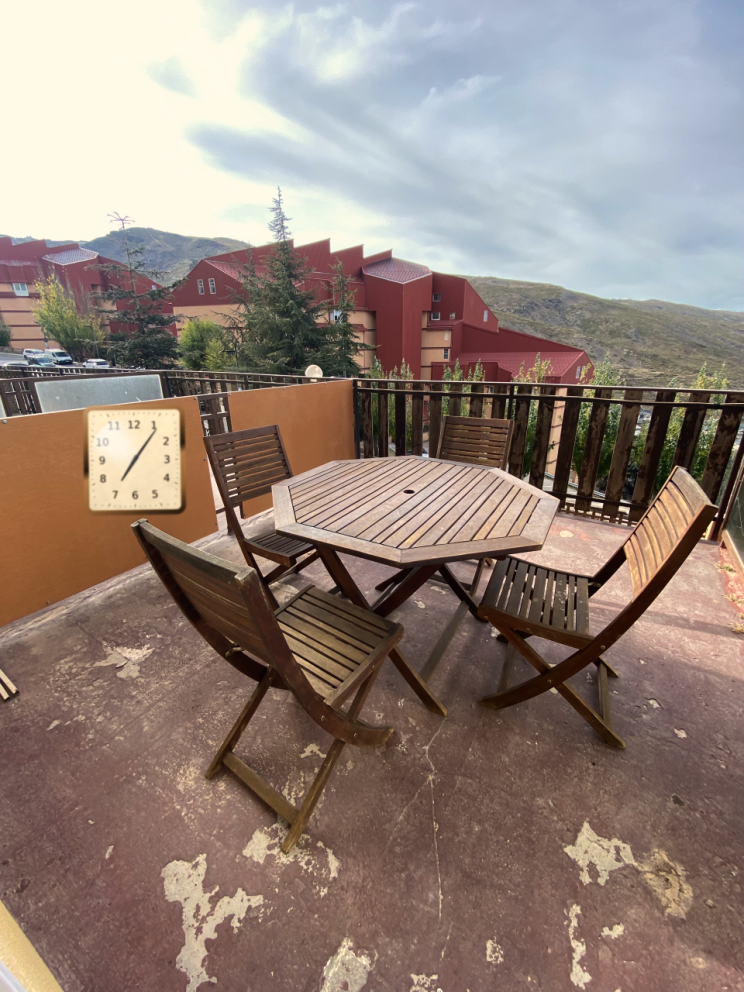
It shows 7,06
